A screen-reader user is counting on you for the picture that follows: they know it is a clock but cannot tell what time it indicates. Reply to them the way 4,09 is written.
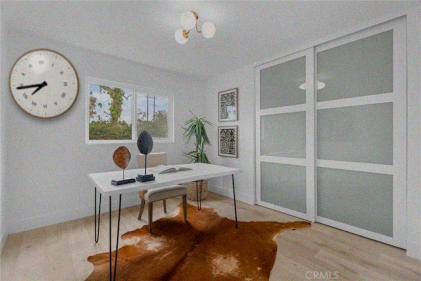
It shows 7,44
